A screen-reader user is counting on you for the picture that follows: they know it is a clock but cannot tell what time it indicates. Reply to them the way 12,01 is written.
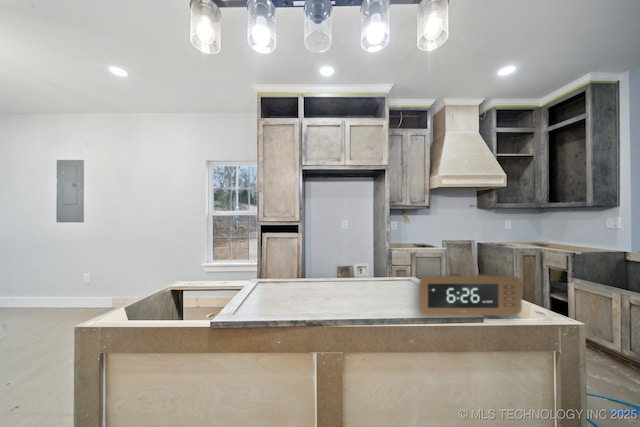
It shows 6,26
